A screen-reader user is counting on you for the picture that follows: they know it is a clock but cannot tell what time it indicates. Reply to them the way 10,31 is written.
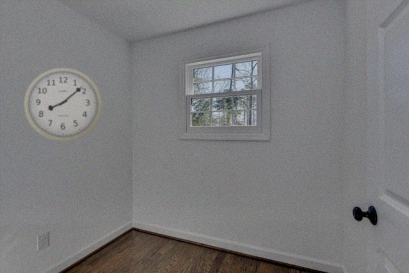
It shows 8,08
